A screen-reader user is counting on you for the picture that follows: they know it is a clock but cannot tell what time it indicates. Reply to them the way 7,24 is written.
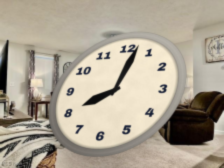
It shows 8,02
